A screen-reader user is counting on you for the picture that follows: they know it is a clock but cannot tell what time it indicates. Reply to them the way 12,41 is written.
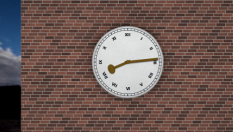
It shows 8,14
